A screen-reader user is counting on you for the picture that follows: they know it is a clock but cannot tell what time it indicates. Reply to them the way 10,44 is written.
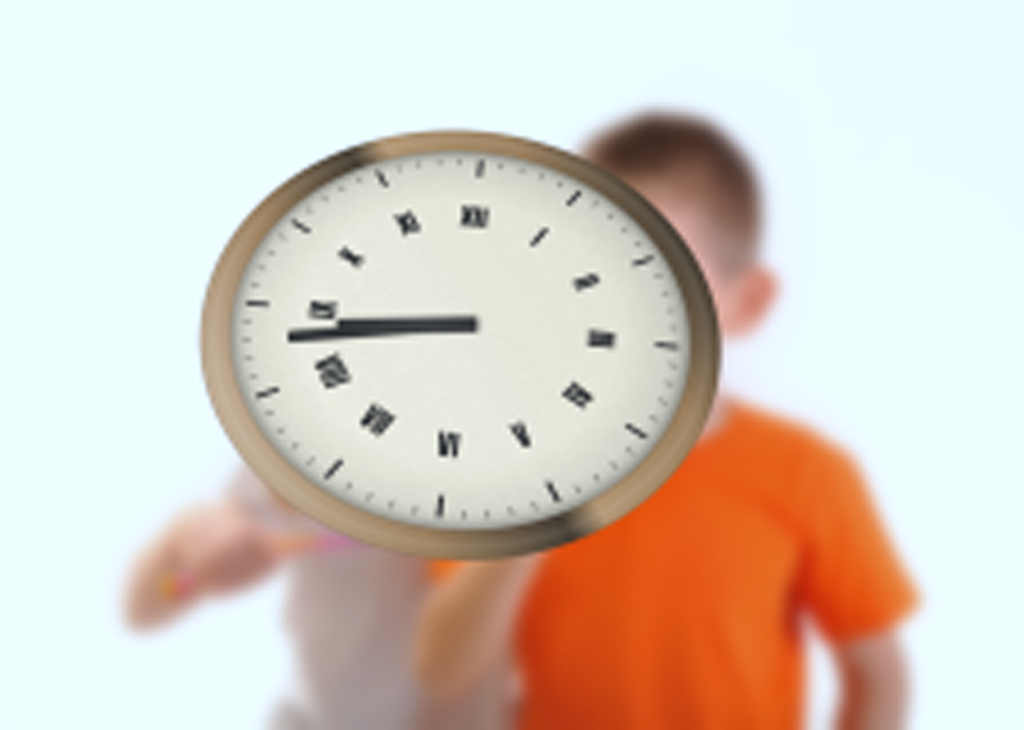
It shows 8,43
